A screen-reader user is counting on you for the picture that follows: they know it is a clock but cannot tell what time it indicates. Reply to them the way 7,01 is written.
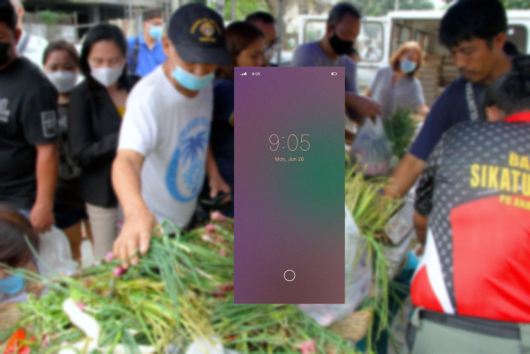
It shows 9,05
